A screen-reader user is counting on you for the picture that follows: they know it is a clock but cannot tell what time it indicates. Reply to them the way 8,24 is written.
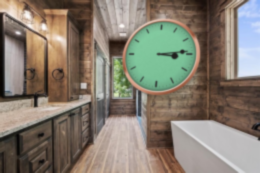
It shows 3,14
